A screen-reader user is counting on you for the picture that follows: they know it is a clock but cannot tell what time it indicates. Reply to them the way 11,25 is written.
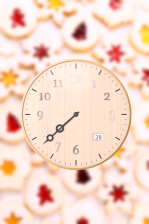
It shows 7,38
